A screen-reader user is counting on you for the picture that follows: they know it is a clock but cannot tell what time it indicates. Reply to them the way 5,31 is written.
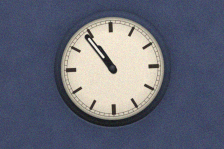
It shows 10,54
